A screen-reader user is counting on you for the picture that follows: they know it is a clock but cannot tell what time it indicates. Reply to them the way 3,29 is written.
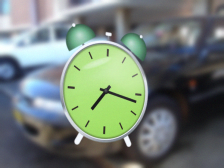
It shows 7,17
